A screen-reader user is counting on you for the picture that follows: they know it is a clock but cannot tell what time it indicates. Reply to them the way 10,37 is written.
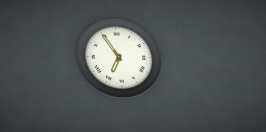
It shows 6,55
